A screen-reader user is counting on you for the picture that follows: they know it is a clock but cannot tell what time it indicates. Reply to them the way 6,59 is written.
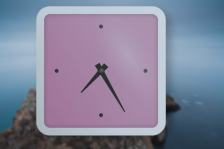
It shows 7,25
